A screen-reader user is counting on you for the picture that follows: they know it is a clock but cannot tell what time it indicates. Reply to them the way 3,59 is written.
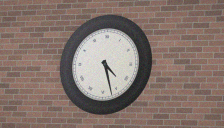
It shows 4,27
